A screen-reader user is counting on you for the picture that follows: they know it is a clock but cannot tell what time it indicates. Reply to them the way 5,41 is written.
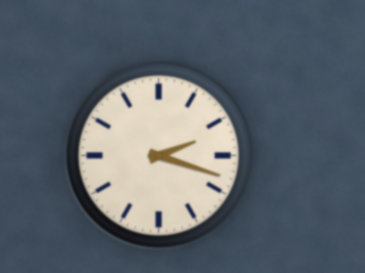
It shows 2,18
